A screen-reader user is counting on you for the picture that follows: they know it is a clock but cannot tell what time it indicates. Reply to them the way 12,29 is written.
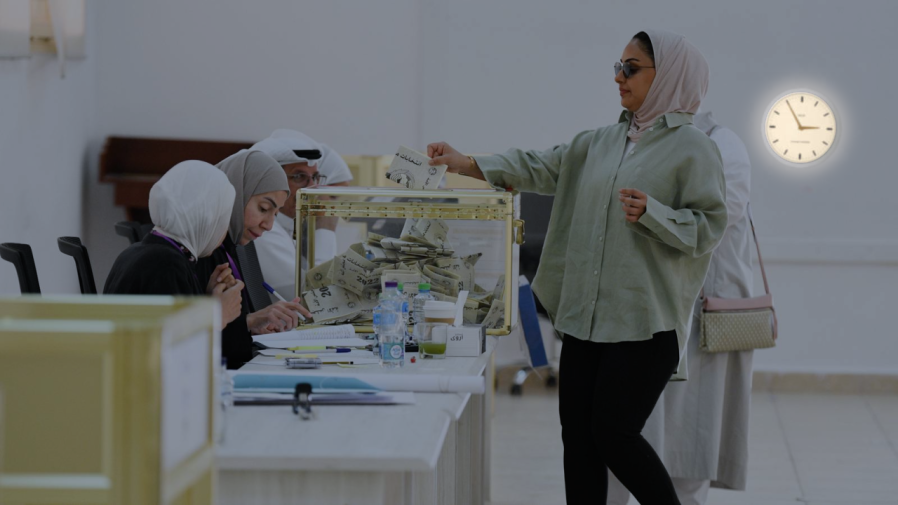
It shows 2,55
